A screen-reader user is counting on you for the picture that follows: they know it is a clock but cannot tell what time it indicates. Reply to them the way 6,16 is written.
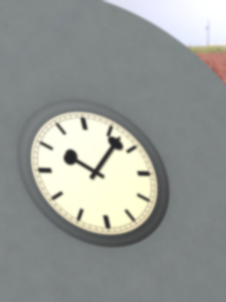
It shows 10,07
